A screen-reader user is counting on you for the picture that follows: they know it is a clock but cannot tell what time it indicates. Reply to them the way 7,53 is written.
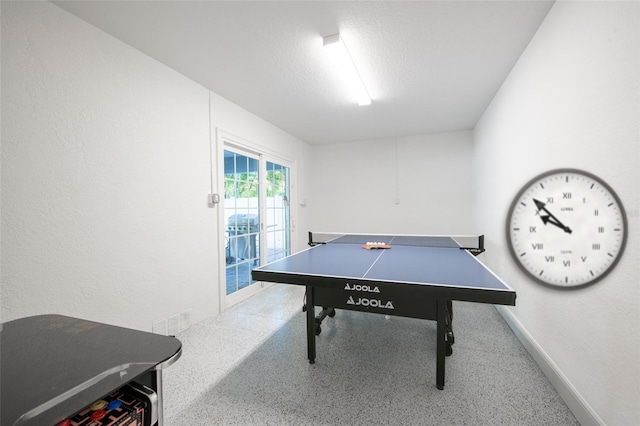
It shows 9,52
